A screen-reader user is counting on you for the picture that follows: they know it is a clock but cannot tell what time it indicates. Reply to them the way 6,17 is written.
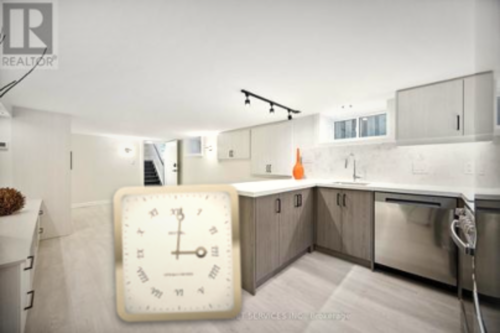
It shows 3,01
